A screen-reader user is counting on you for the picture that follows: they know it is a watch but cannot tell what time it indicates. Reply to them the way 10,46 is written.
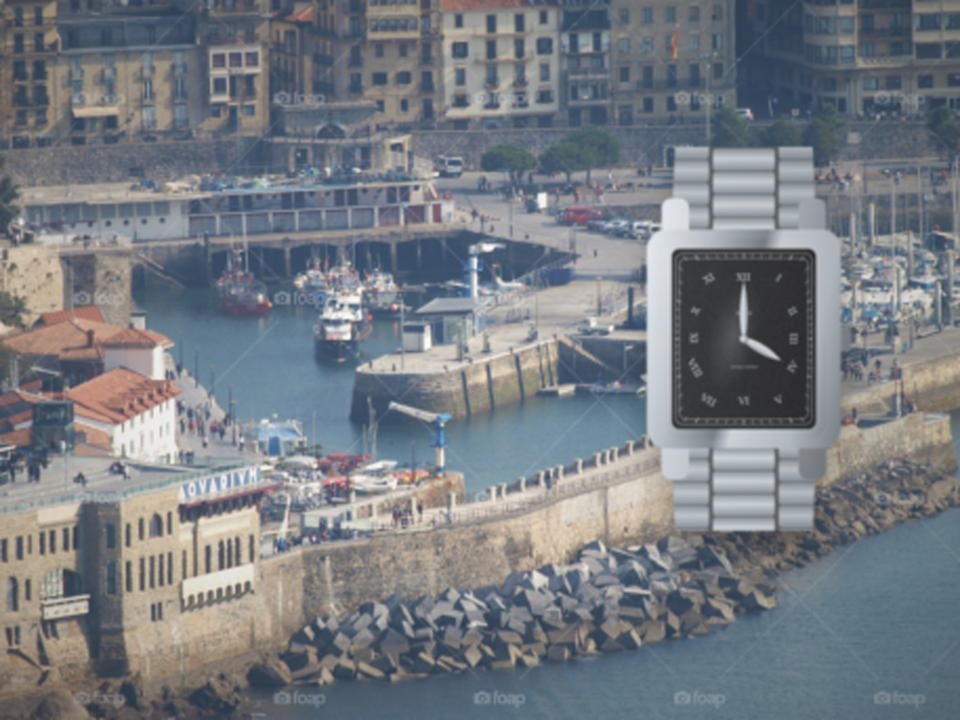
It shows 4,00
